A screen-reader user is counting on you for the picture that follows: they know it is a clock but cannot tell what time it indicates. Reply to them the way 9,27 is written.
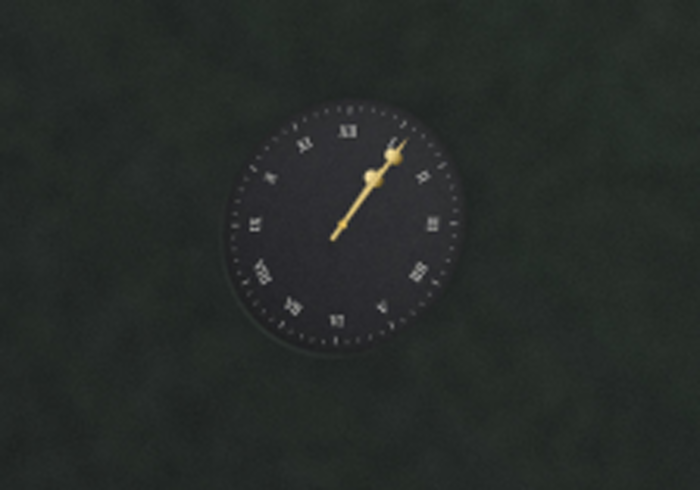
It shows 1,06
